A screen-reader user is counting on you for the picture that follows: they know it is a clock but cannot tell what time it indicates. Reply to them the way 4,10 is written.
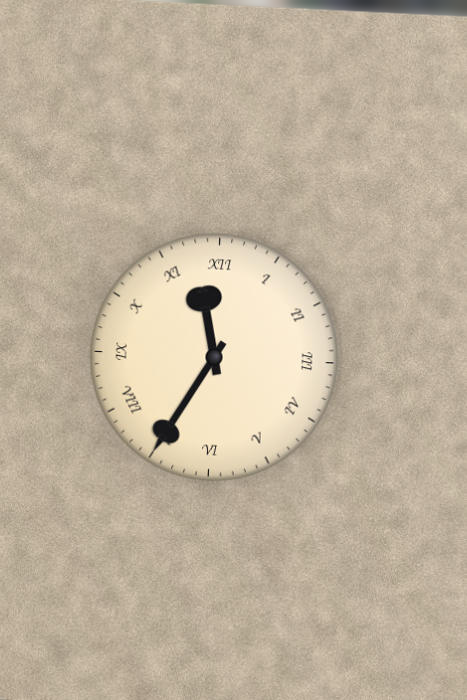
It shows 11,35
